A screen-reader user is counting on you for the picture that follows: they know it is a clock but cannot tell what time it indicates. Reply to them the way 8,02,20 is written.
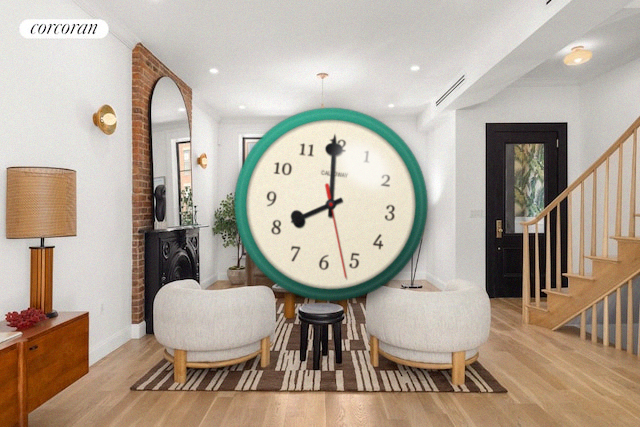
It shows 7,59,27
